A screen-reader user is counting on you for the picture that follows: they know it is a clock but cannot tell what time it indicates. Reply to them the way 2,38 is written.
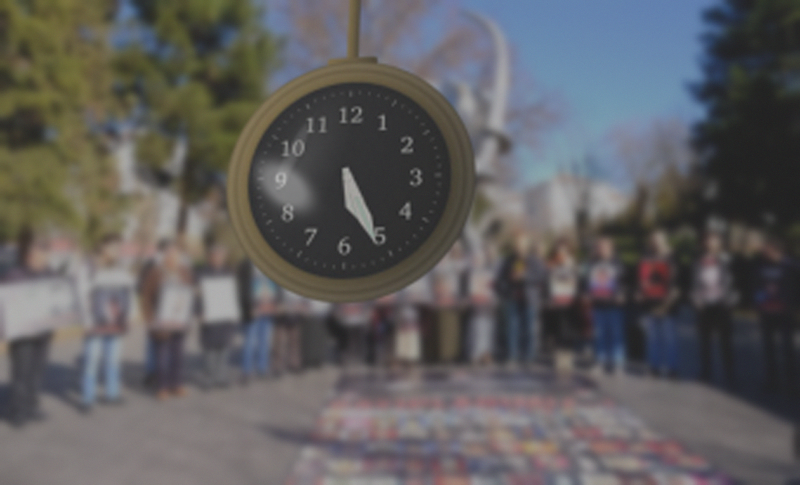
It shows 5,26
